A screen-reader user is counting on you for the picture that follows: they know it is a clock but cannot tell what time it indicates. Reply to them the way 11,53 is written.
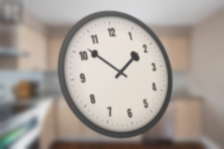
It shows 1,52
